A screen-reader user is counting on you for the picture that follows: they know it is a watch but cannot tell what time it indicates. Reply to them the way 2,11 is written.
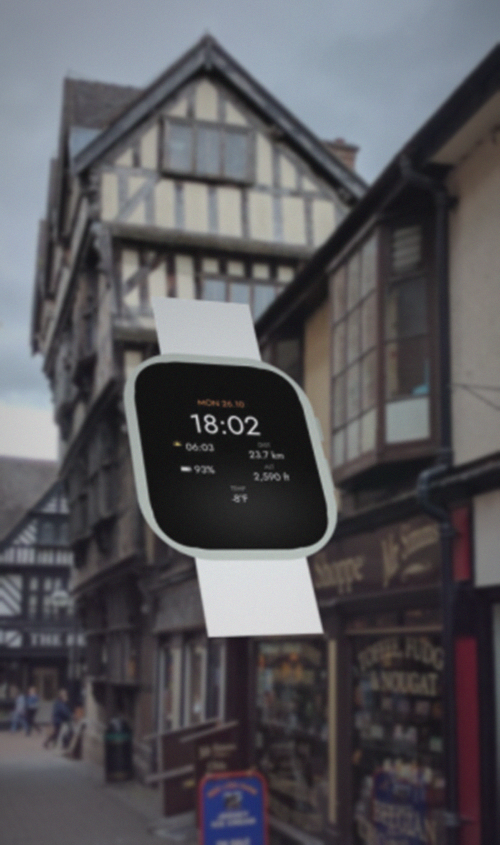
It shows 18,02
